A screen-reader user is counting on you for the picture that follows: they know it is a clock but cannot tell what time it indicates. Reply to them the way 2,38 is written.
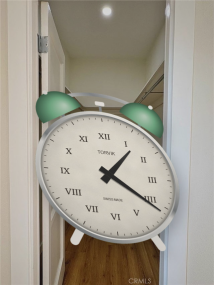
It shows 1,21
